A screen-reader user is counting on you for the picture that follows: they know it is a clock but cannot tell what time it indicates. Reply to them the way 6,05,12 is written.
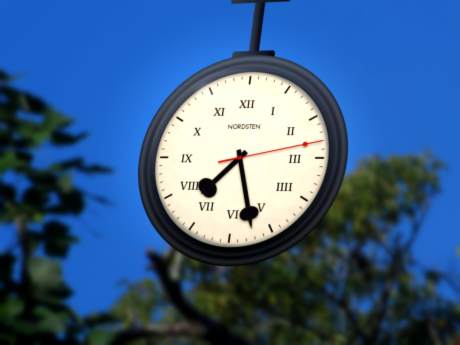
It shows 7,27,13
